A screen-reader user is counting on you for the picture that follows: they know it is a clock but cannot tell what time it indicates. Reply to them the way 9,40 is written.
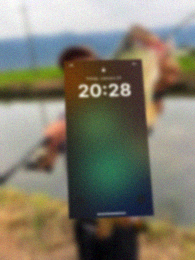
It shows 20,28
